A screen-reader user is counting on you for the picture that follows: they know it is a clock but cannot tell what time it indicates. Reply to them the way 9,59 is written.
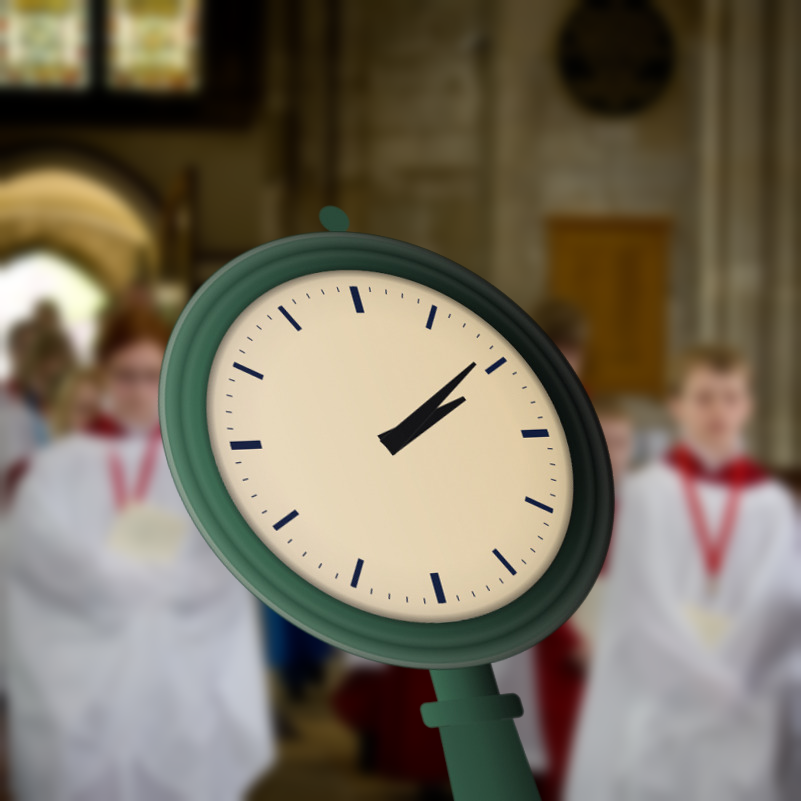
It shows 2,09
